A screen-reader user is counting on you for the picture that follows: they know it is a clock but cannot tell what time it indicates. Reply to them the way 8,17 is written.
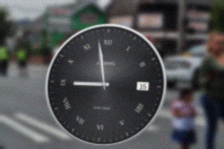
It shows 8,58
